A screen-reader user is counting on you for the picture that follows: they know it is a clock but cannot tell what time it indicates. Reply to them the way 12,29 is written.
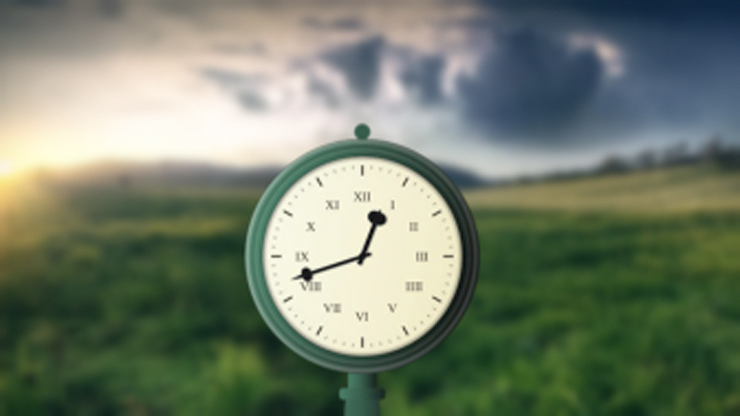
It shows 12,42
